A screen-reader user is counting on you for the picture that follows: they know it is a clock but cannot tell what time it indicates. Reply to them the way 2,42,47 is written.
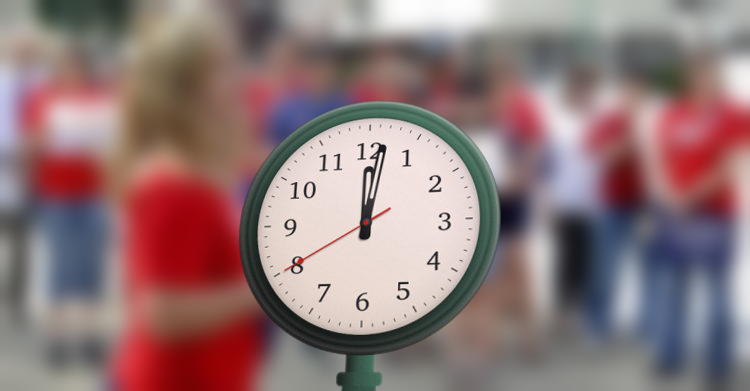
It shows 12,01,40
